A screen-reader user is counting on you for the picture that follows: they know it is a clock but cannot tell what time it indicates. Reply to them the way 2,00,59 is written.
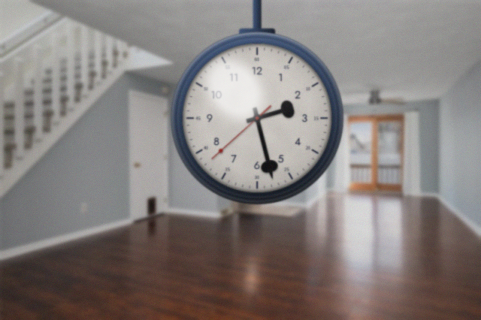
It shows 2,27,38
